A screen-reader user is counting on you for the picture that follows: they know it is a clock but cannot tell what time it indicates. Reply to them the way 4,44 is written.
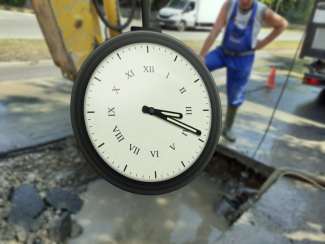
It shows 3,19
